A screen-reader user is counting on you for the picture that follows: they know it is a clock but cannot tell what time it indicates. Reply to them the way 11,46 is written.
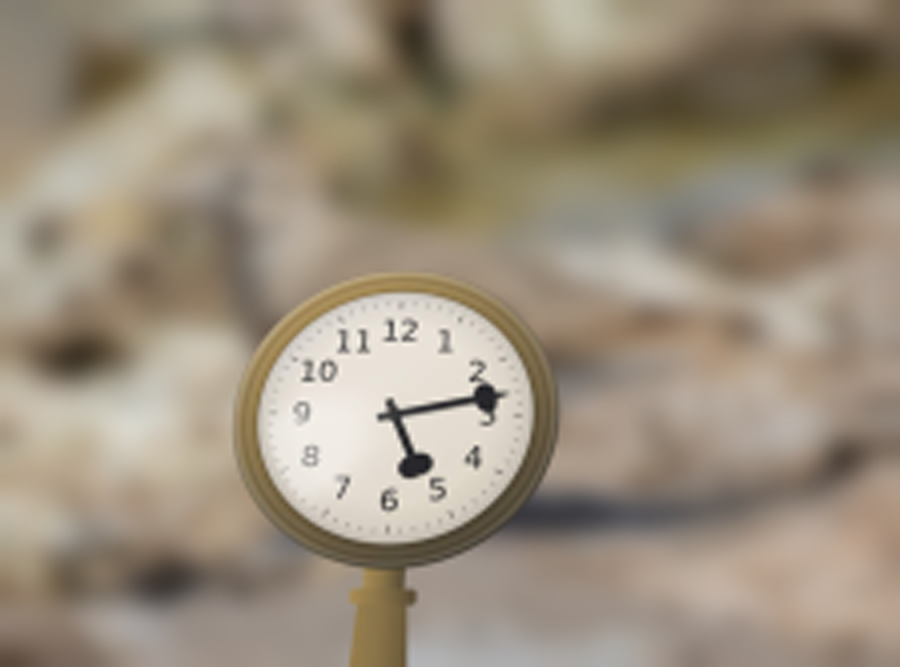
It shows 5,13
